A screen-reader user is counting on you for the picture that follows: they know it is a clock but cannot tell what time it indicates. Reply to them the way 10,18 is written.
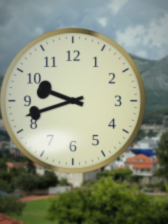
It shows 9,42
